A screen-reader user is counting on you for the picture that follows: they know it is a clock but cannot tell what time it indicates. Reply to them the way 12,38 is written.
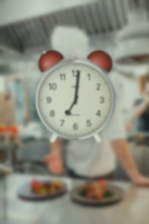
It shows 7,01
